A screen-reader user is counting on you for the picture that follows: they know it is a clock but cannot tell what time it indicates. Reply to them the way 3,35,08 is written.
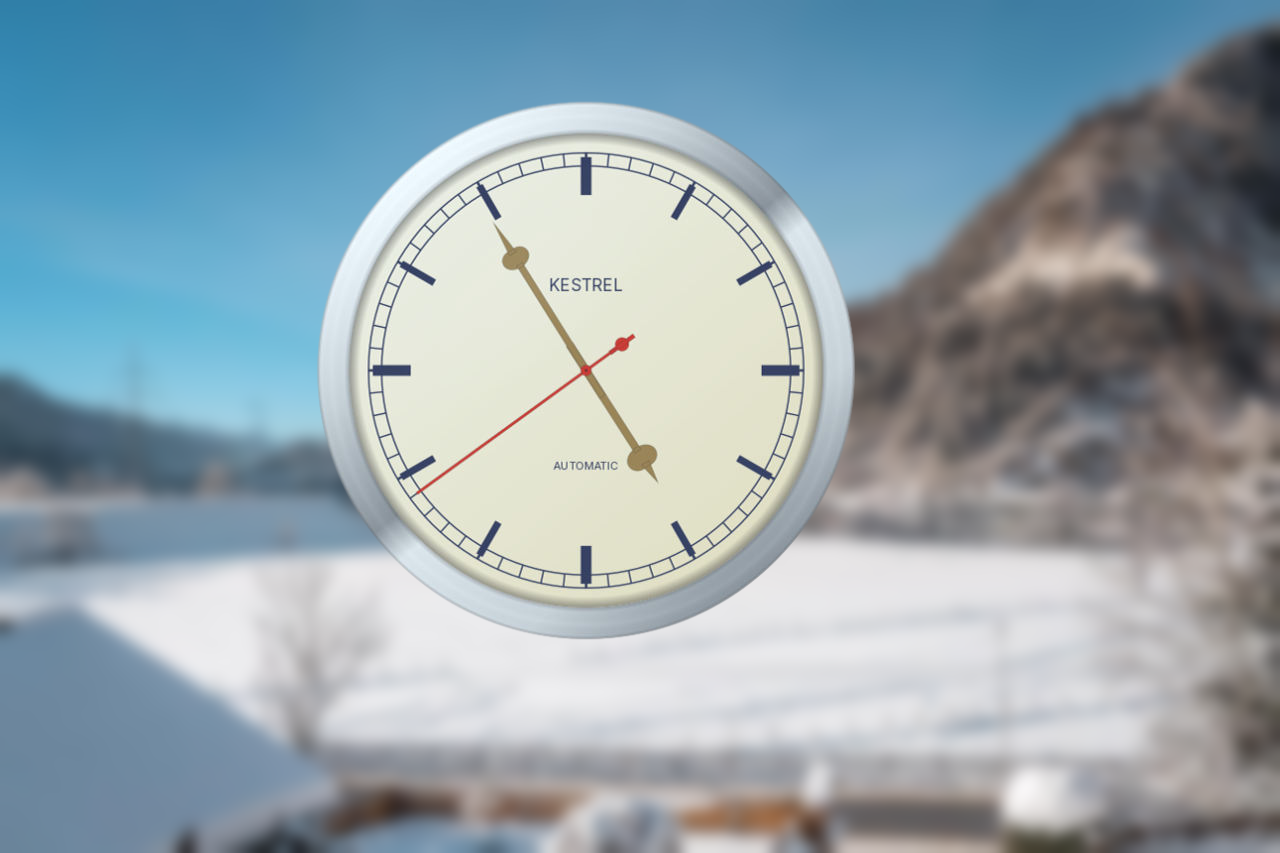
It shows 4,54,39
